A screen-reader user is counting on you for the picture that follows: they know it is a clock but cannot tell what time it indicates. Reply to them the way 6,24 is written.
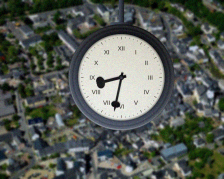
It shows 8,32
